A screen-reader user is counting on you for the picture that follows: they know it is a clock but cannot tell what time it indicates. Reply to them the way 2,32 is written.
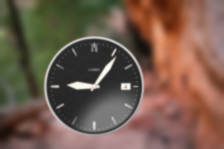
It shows 9,06
